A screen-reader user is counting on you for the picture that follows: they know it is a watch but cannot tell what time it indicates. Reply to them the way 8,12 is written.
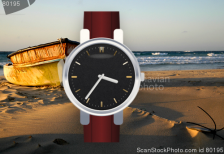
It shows 3,36
